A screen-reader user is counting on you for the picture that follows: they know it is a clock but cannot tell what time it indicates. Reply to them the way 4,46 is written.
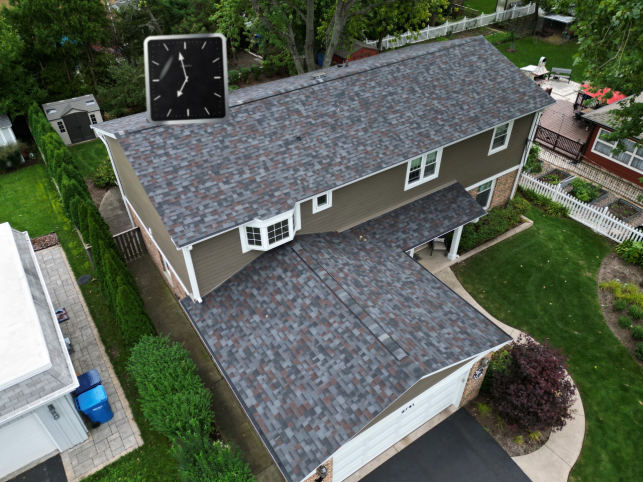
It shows 6,58
